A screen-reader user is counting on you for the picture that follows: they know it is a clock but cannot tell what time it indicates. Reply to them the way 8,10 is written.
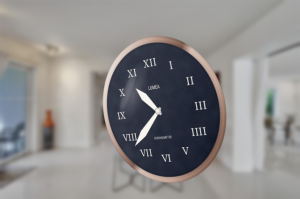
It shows 10,38
